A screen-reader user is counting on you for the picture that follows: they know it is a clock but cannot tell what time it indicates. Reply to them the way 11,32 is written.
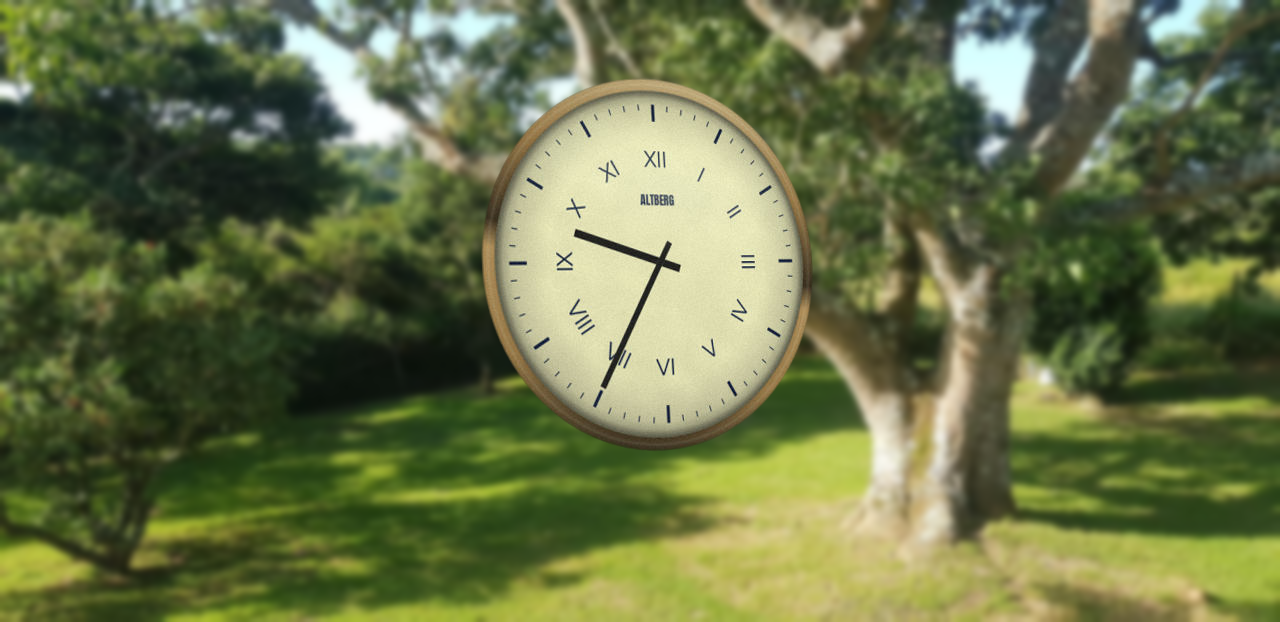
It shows 9,35
